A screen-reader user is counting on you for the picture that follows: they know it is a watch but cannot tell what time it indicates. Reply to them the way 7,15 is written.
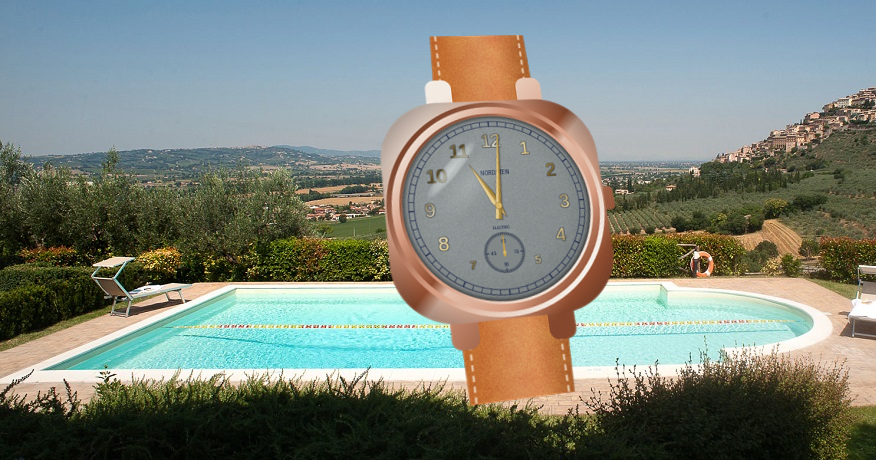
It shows 11,01
